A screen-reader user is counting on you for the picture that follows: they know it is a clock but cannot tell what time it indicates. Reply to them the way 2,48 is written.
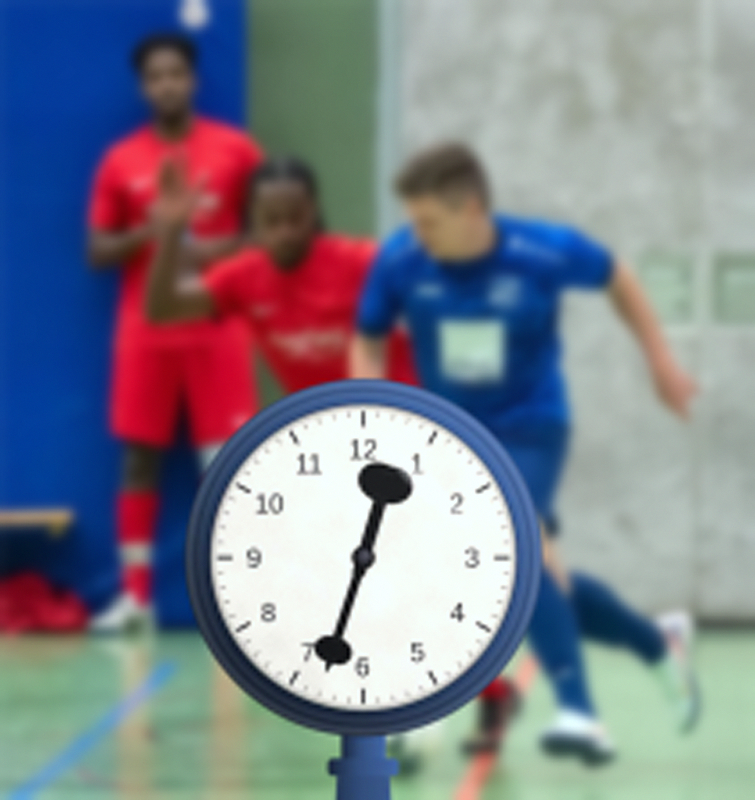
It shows 12,33
